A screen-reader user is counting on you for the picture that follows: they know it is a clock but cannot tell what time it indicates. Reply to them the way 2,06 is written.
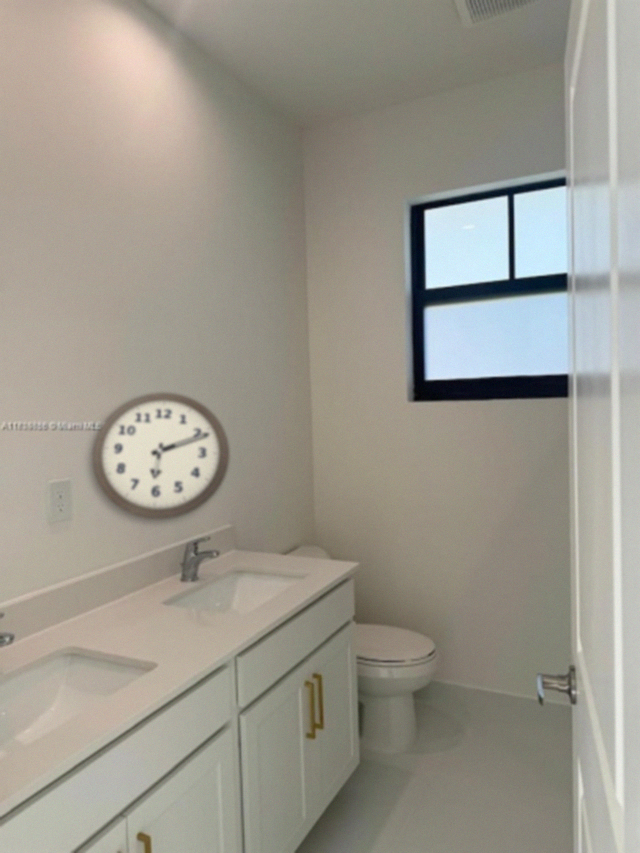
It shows 6,11
